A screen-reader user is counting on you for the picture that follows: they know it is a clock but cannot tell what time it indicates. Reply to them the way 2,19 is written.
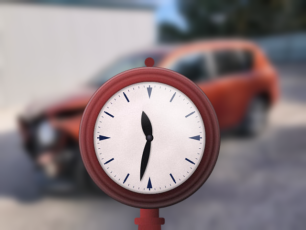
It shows 11,32
